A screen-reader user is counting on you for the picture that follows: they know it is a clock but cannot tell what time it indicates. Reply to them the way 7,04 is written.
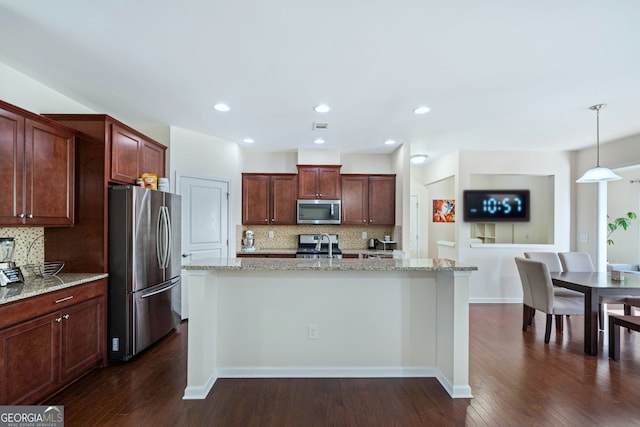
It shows 10,57
